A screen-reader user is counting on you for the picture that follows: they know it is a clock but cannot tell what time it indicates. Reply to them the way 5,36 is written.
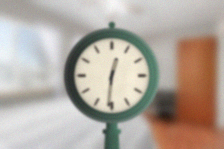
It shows 12,31
